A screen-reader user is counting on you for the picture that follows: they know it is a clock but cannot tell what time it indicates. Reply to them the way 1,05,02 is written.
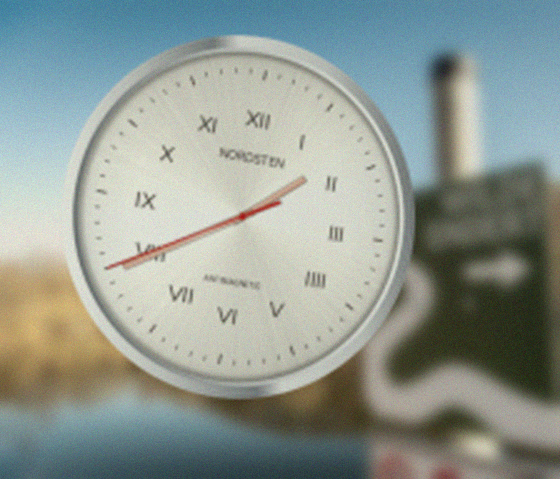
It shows 1,39,40
